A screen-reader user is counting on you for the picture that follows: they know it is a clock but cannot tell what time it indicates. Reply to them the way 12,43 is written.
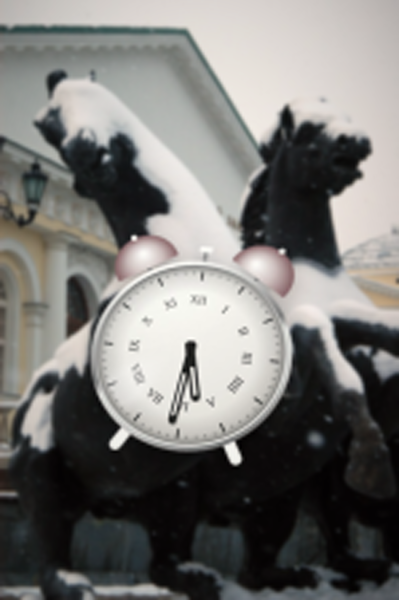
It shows 5,31
